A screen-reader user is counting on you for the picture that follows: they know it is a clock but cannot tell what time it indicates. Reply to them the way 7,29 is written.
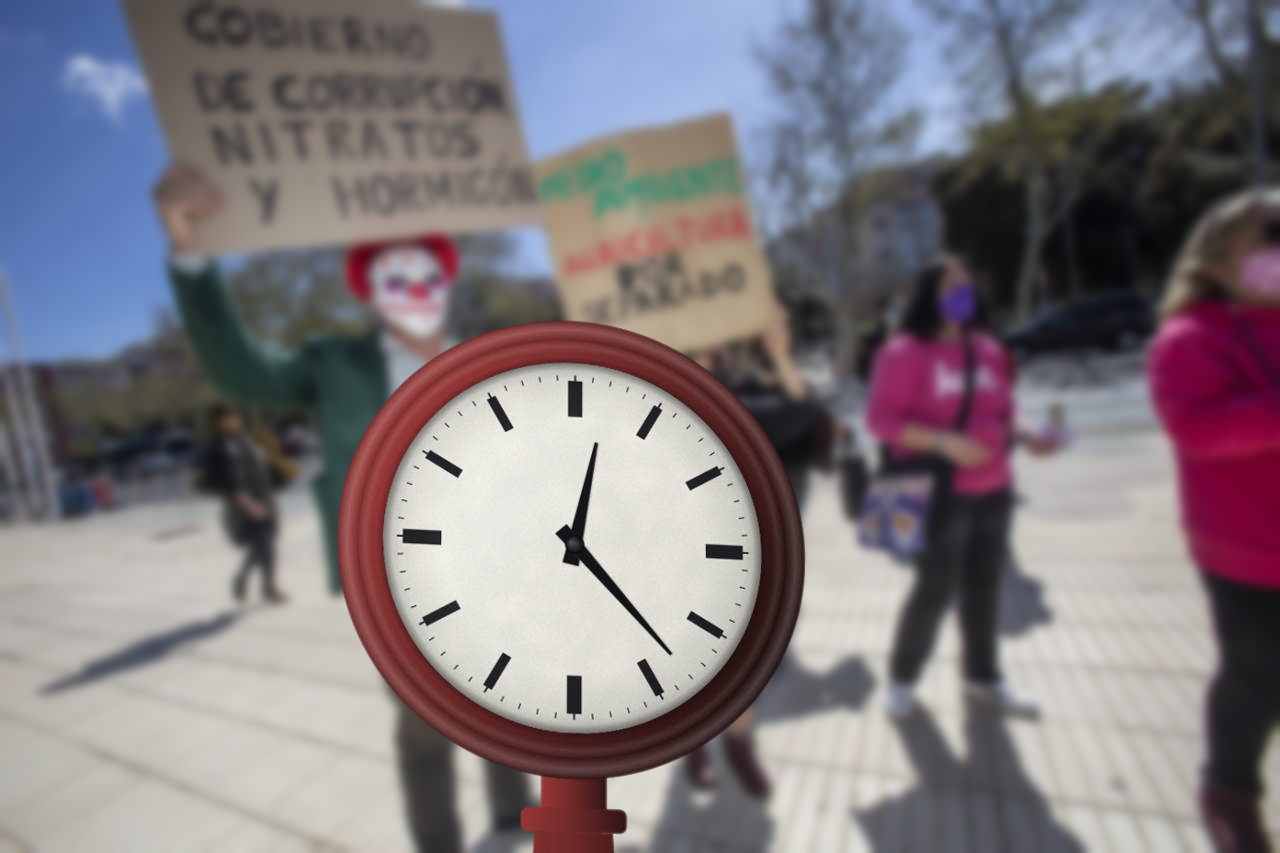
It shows 12,23
